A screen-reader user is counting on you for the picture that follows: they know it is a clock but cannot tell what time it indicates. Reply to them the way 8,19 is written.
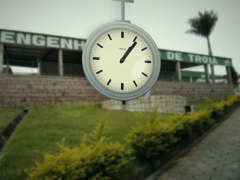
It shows 1,06
